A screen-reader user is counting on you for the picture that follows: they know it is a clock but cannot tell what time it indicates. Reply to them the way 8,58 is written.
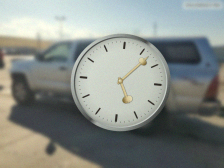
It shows 5,07
